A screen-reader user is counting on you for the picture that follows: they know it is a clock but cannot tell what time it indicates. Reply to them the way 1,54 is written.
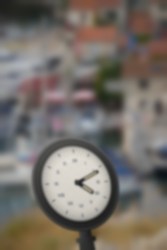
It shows 4,11
